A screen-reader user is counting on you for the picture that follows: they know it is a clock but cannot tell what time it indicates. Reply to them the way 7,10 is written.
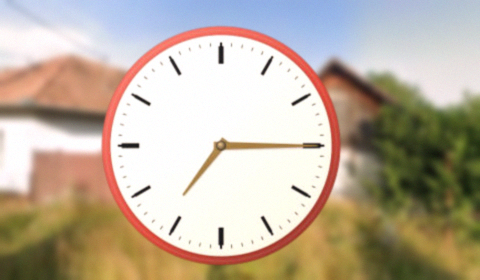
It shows 7,15
